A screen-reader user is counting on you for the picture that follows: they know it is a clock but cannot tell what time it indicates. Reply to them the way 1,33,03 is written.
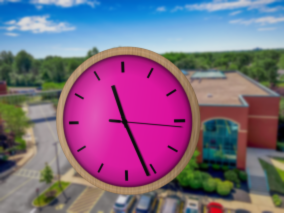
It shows 11,26,16
